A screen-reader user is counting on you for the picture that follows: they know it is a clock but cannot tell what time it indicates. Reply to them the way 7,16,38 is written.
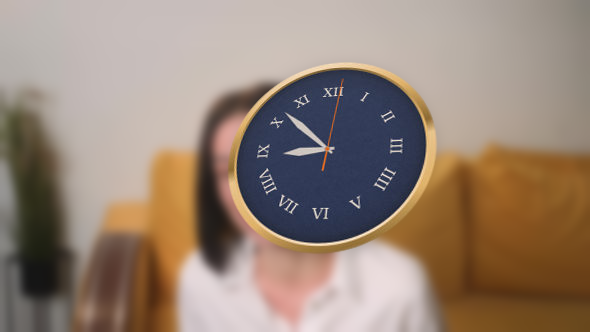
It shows 8,52,01
